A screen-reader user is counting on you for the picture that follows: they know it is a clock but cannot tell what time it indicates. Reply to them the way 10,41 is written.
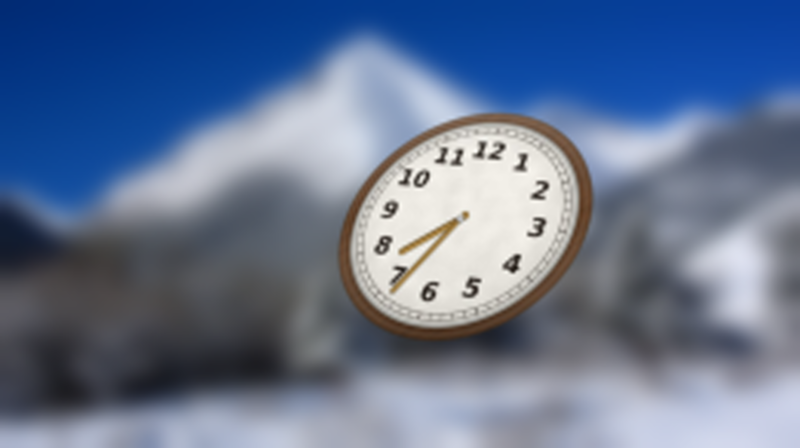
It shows 7,34
